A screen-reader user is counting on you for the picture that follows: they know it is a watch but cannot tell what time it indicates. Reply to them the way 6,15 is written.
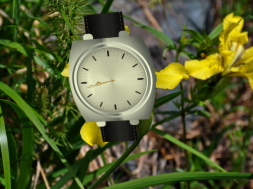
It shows 8,43
